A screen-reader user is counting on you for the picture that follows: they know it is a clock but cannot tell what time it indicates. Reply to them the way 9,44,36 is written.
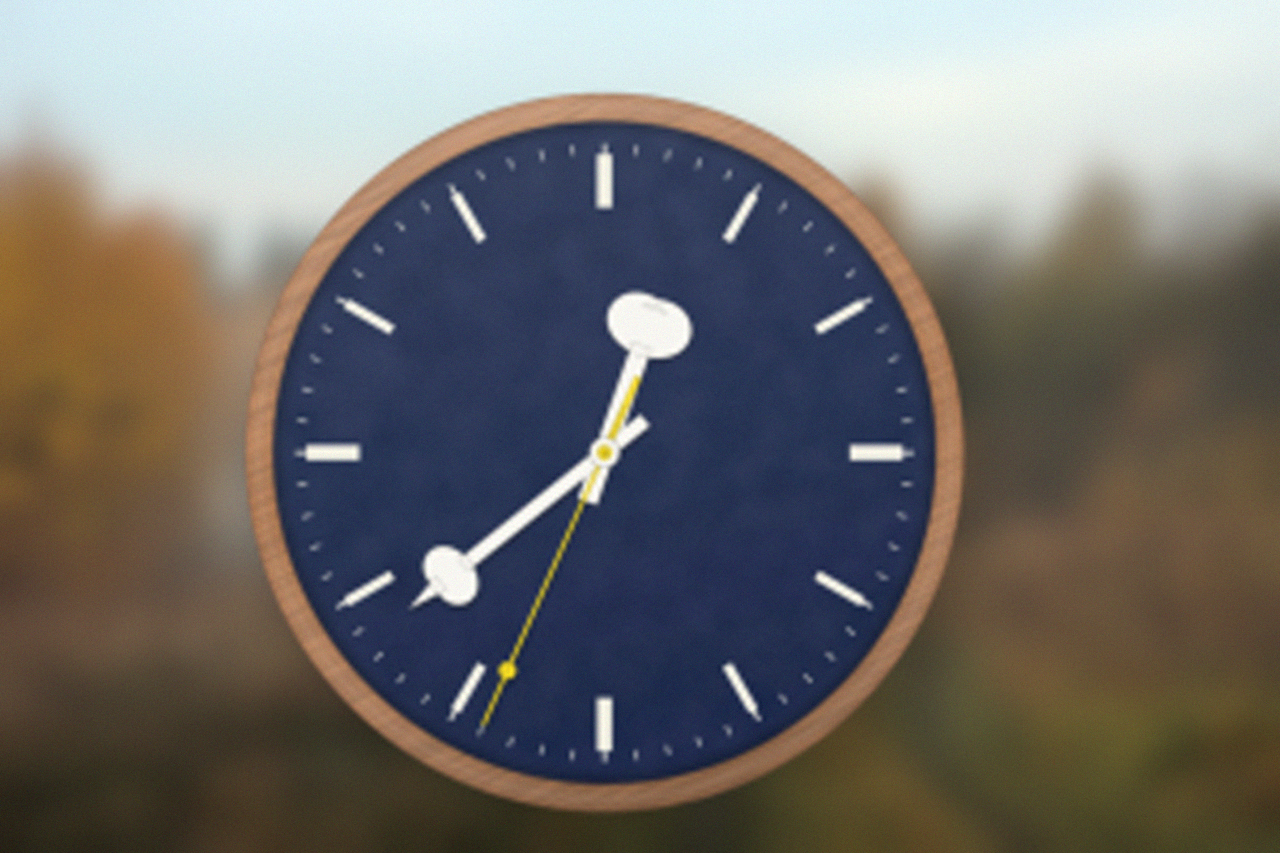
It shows 12,38,34
